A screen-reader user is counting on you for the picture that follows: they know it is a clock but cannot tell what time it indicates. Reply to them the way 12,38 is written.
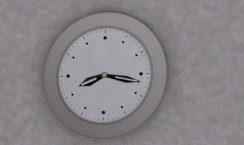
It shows 8,17
